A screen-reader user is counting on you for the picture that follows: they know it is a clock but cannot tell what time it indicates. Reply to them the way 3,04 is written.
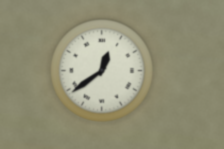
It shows 12,39
